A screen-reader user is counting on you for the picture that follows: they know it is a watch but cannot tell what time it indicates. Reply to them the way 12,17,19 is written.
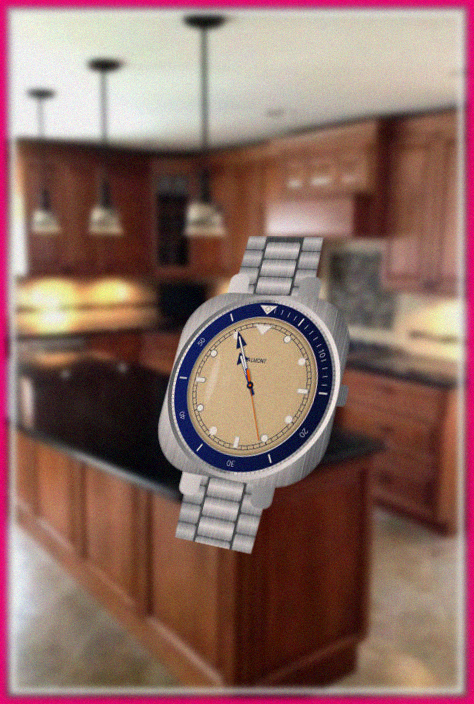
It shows 10,55,26
